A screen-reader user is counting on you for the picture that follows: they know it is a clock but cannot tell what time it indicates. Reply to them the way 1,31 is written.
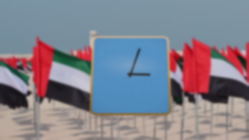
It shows 3,03
